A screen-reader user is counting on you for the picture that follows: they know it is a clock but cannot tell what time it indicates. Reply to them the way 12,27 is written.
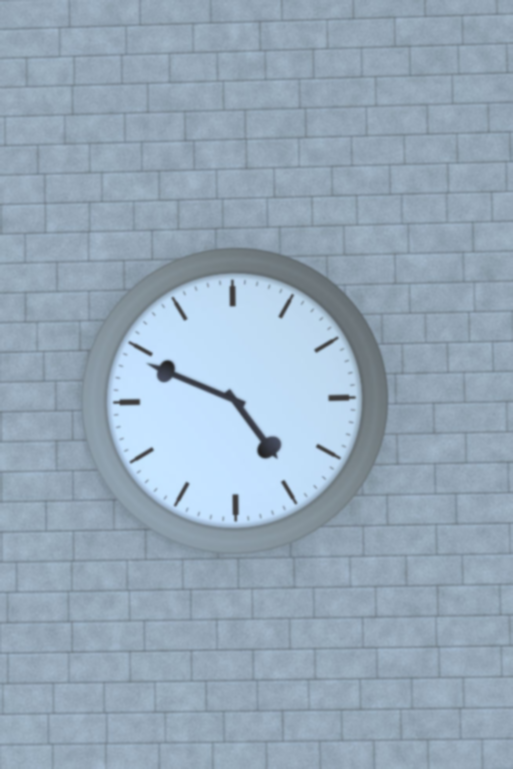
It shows 4,49
